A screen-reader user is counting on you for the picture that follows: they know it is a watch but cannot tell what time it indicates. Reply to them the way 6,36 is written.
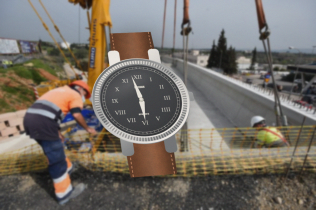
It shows 5,58
